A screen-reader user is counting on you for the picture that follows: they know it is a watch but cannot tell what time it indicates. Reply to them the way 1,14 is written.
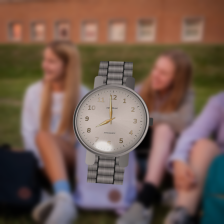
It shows 7,59
